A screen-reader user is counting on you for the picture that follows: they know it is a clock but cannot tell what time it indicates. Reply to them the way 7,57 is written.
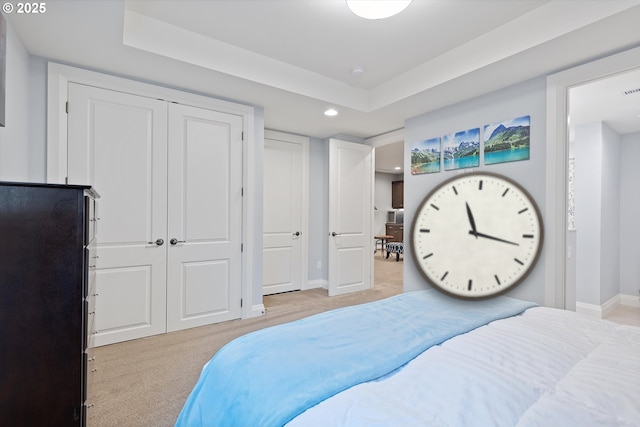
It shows 11,17
